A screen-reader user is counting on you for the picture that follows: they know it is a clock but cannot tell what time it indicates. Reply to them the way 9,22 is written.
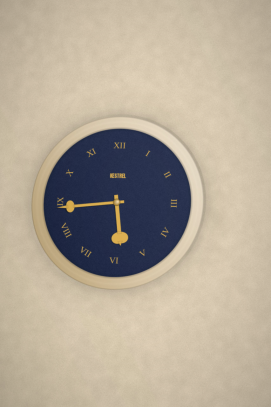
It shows 5,44
